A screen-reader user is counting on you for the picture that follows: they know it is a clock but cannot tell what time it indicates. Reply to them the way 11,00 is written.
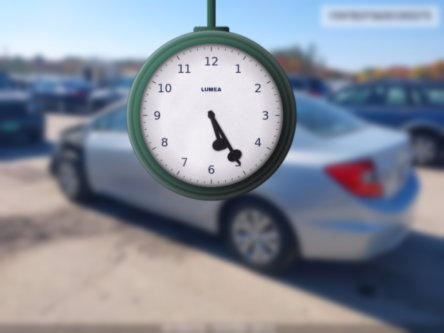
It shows 5,25
